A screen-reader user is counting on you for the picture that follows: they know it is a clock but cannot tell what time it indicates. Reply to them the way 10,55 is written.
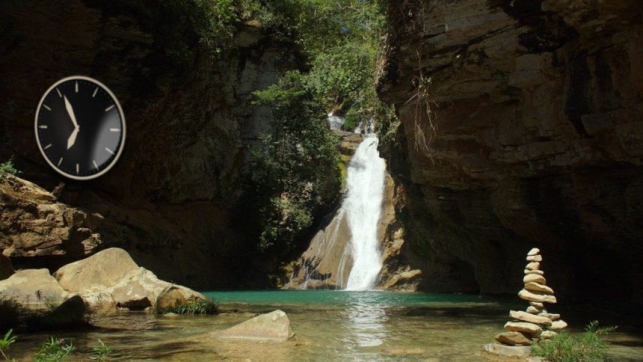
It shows 6,56
